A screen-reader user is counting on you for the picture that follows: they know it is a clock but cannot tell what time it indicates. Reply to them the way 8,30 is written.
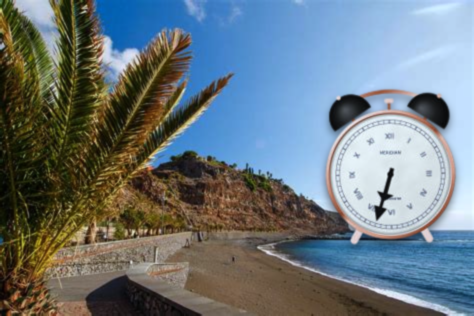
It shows 6,33
